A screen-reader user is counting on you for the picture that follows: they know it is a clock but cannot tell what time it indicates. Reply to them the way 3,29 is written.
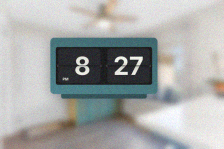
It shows 8,27
